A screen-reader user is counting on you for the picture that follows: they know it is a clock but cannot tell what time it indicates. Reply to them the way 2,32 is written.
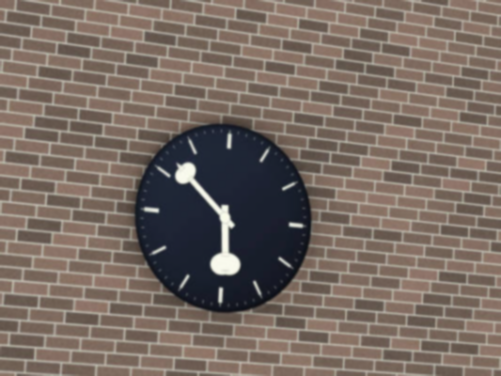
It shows 5,52
